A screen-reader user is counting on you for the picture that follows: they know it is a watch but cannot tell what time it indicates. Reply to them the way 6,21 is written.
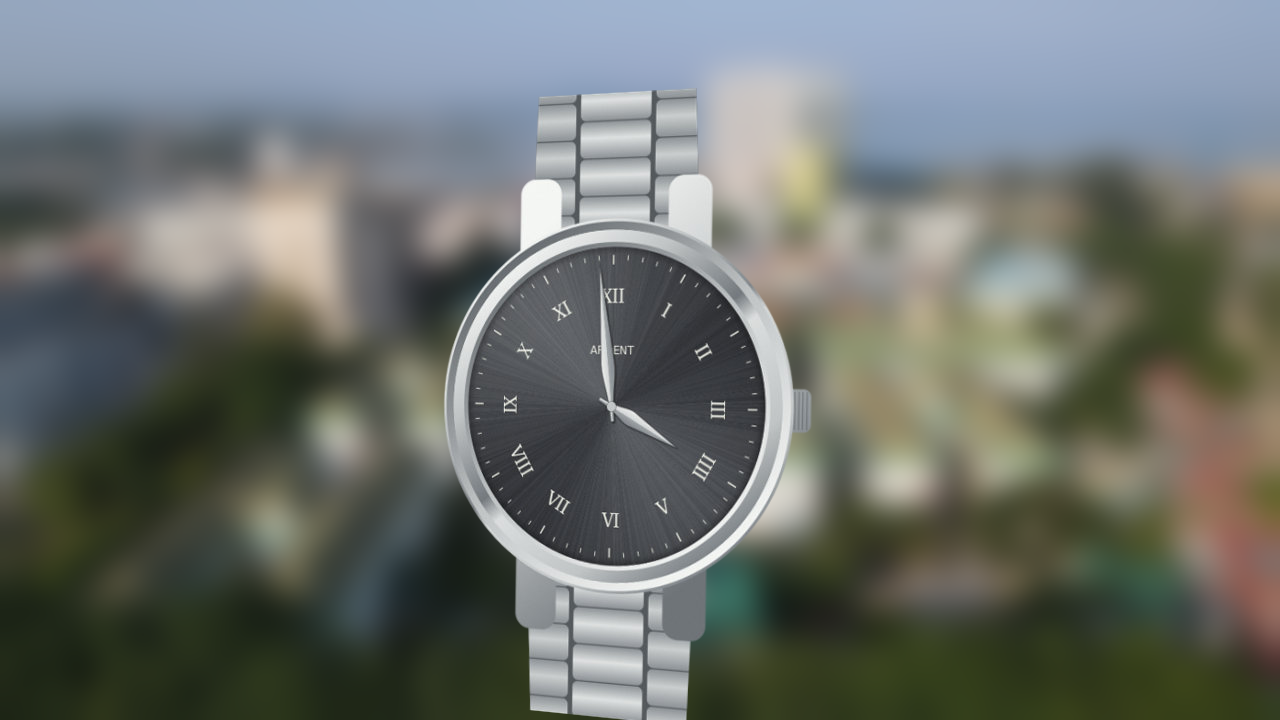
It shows 3,59
